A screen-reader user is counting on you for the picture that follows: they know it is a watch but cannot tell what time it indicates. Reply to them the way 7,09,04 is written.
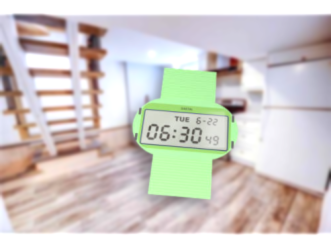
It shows 6,30,49
